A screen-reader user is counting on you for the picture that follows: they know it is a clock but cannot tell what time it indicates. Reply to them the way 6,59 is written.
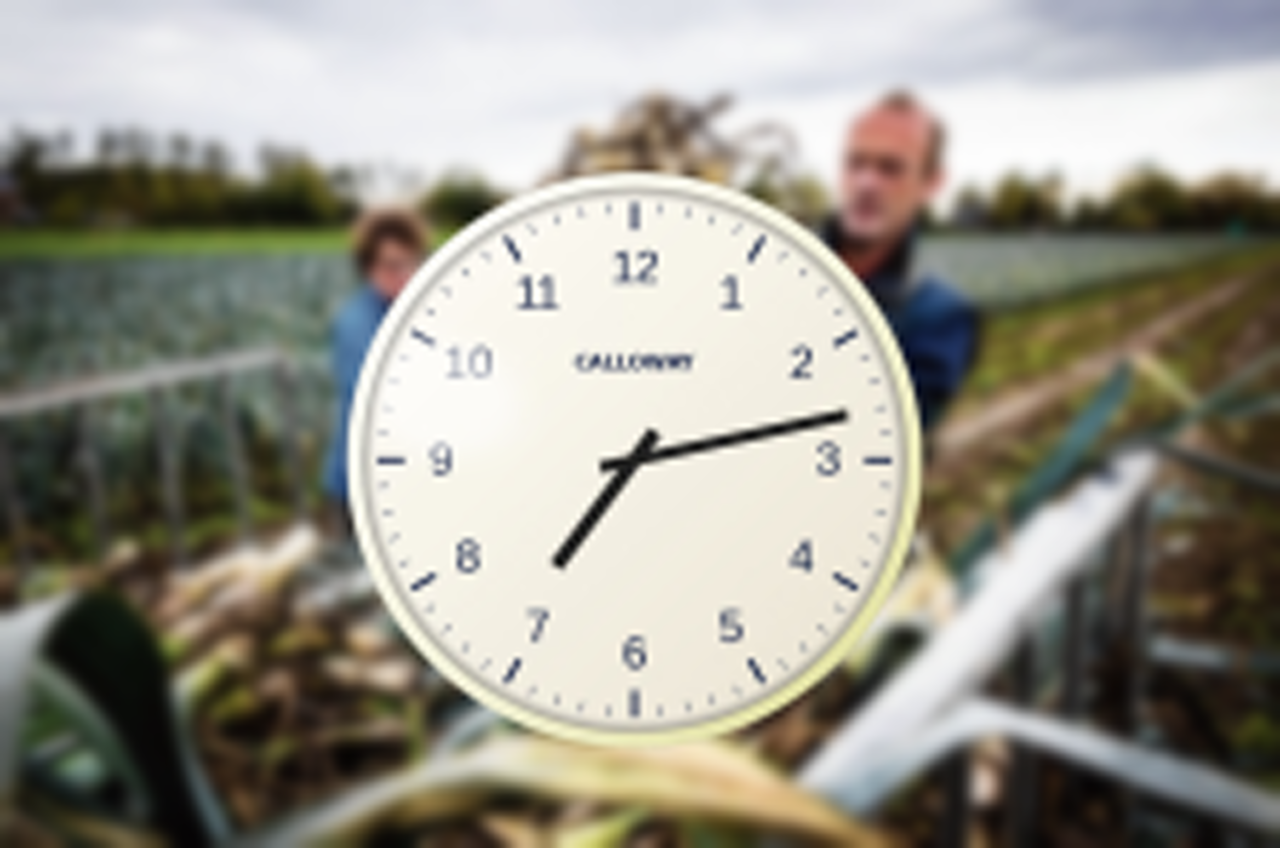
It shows 7,13
